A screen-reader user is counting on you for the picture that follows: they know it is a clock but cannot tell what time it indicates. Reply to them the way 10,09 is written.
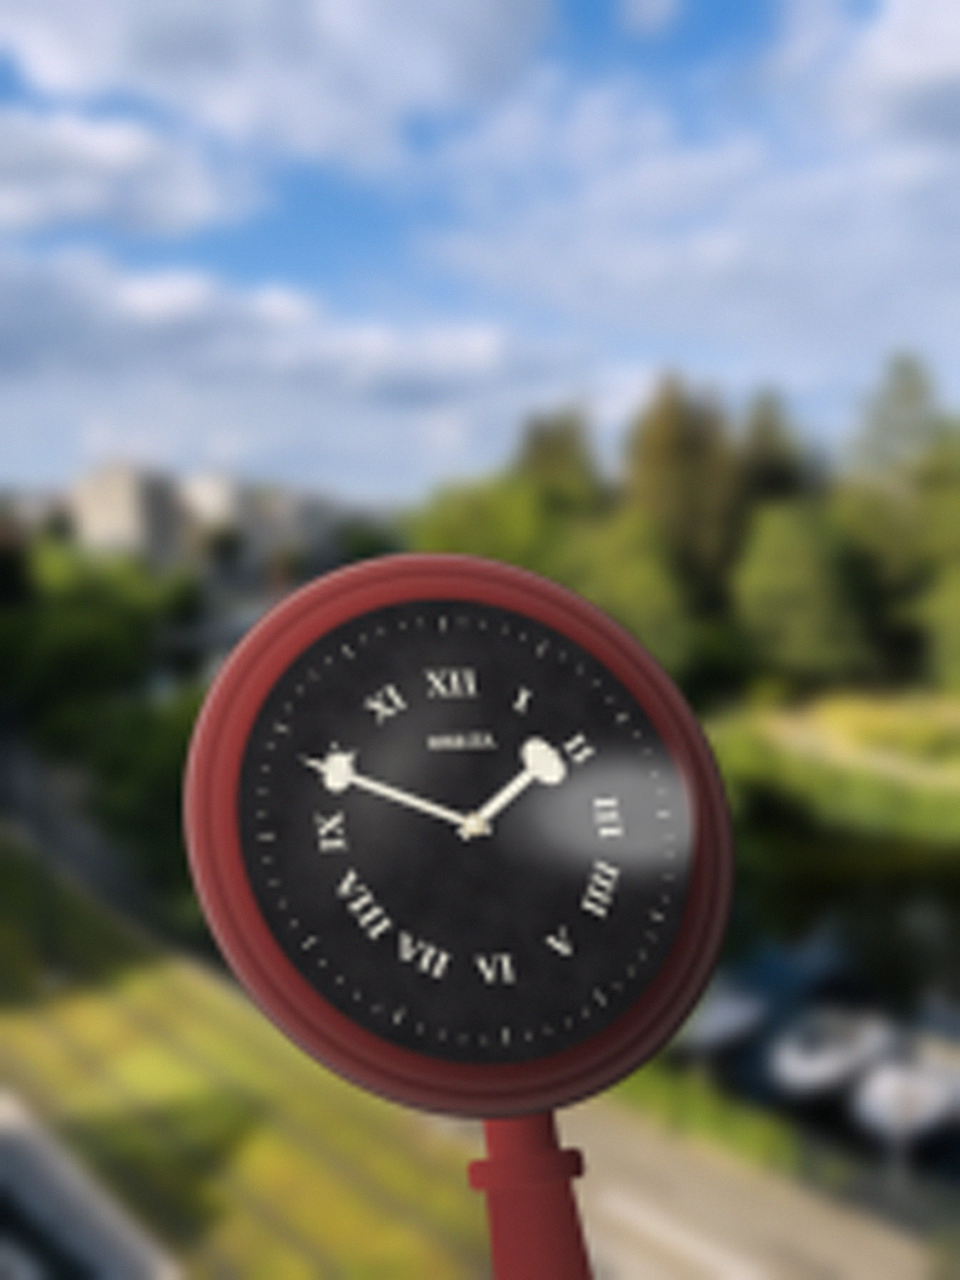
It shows 1,49
